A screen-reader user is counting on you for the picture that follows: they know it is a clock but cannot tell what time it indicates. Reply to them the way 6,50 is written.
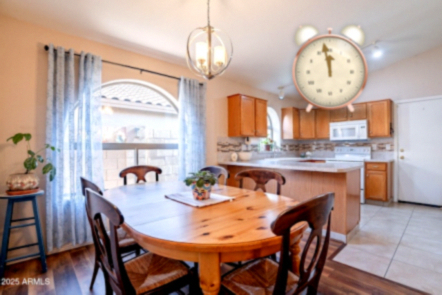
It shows 11,58
